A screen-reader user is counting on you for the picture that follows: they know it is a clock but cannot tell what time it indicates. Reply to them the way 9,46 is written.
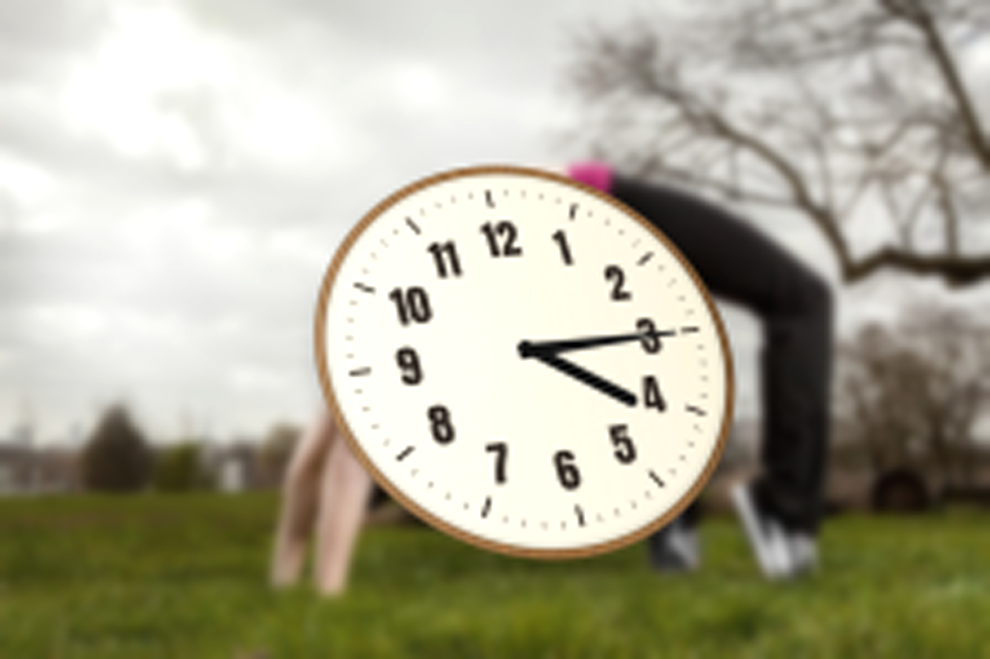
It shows 4,15
